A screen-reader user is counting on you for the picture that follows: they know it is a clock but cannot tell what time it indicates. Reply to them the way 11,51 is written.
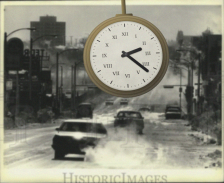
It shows 2,22
